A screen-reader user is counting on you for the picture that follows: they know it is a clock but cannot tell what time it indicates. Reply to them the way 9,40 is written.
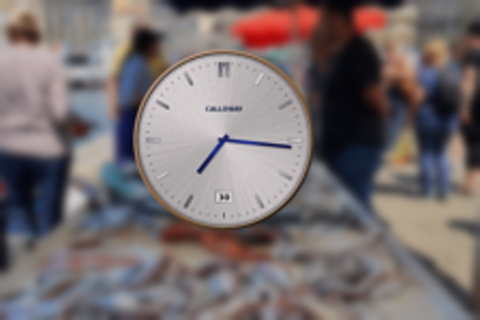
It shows 7,16
